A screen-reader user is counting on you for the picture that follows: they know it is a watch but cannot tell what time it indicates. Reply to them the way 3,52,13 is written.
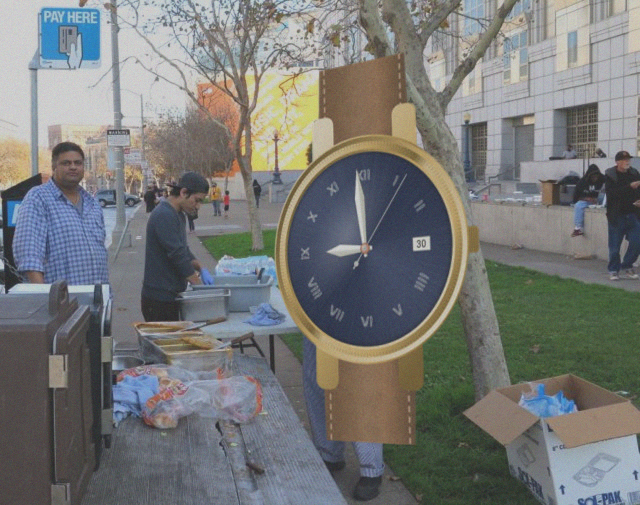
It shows 8,59,06
